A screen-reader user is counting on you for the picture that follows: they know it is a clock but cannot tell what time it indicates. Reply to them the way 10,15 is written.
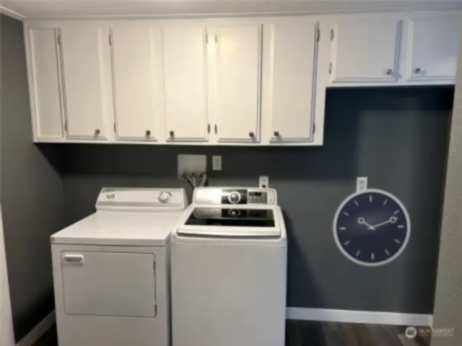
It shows 10,12
